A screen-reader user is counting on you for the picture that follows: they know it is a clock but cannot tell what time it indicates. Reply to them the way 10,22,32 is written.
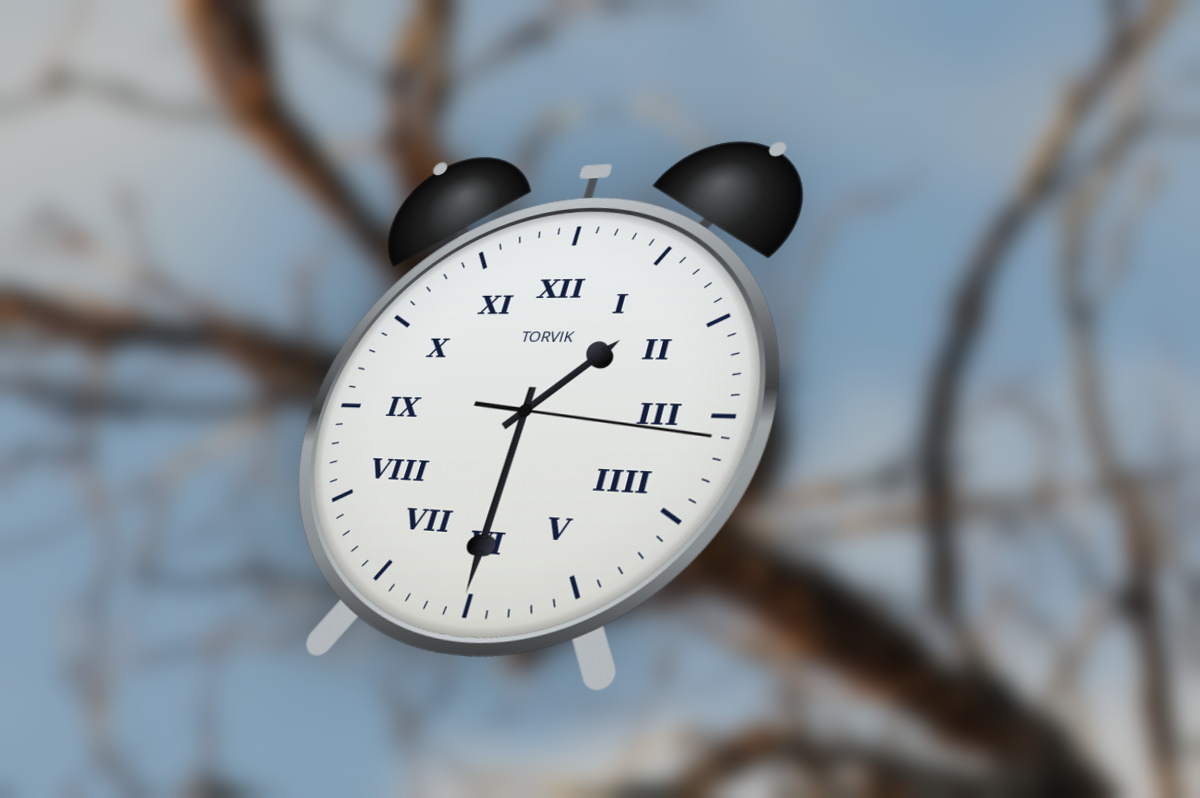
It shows 1,30,16
